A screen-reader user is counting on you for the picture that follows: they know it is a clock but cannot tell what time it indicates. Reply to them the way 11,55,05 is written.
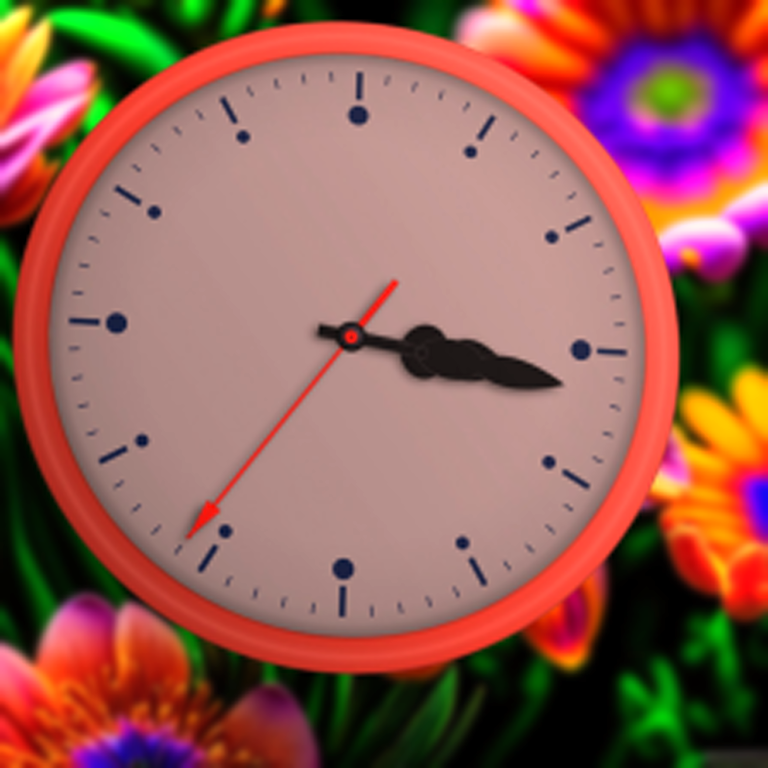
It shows 3,16,36
